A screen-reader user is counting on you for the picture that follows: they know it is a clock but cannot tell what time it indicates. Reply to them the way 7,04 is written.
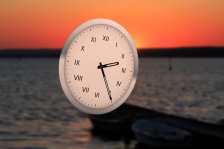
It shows 2,25
